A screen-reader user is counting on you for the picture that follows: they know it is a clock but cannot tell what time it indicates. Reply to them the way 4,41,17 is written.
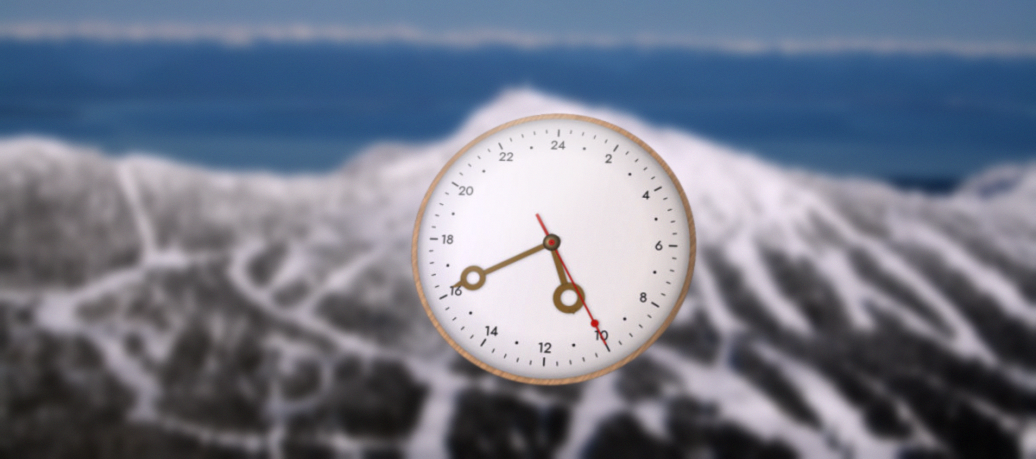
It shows 10,40,25
